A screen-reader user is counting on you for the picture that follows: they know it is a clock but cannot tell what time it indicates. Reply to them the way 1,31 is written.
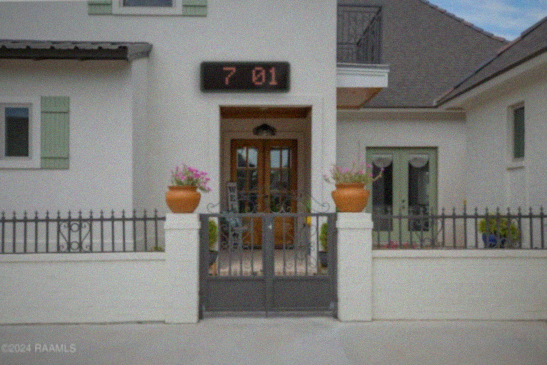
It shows 7,01
